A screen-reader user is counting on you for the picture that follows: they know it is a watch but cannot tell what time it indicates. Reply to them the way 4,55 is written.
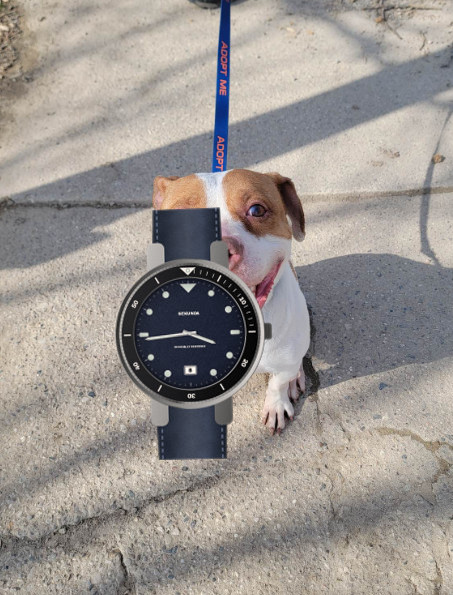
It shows 3,44
